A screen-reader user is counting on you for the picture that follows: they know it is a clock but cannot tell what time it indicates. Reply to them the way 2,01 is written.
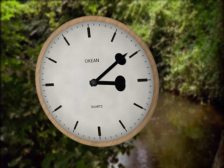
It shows 3,09
